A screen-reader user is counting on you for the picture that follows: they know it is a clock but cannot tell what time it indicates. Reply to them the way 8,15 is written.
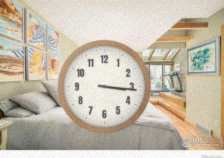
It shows 3,16
